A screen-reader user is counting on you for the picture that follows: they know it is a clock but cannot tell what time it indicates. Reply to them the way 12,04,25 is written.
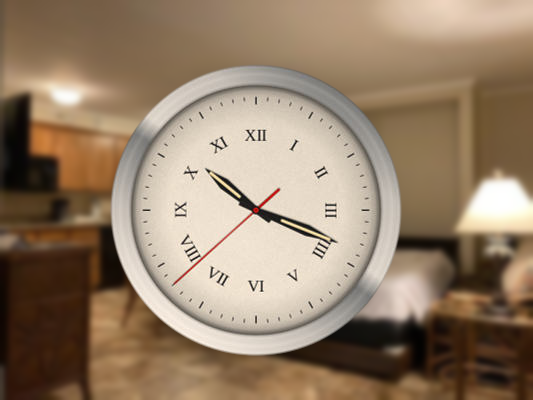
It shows 10,18,38
